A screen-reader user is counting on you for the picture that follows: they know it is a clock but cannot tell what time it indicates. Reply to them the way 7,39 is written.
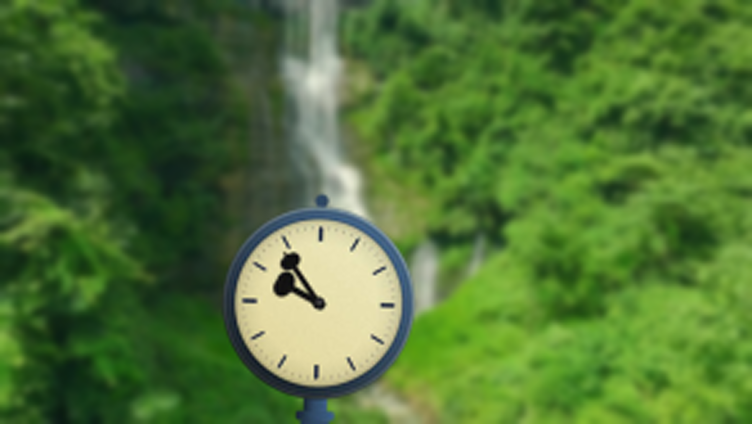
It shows 9,54
